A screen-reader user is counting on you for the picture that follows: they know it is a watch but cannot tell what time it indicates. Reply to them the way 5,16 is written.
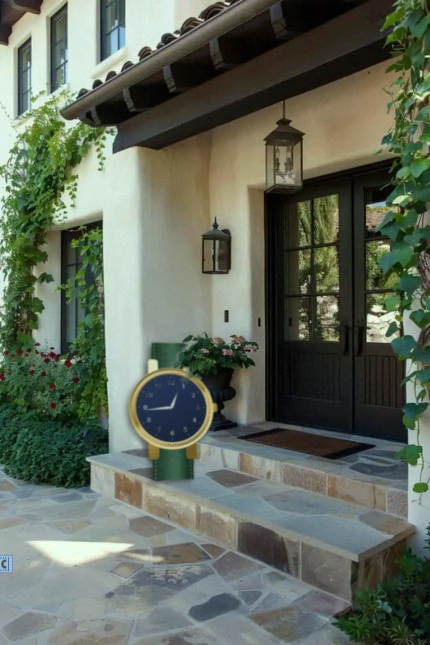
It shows 12,44
